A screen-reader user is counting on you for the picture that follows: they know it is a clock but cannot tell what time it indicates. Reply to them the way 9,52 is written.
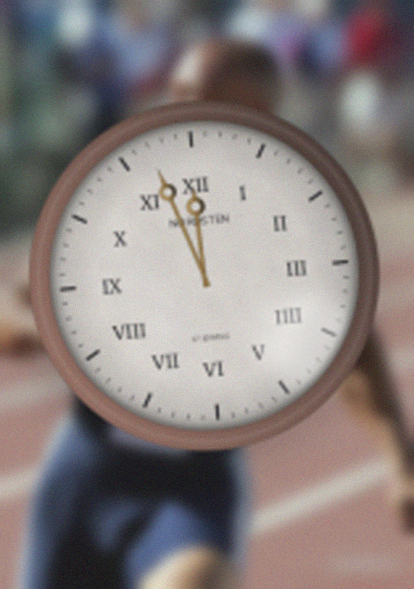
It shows 11,57
